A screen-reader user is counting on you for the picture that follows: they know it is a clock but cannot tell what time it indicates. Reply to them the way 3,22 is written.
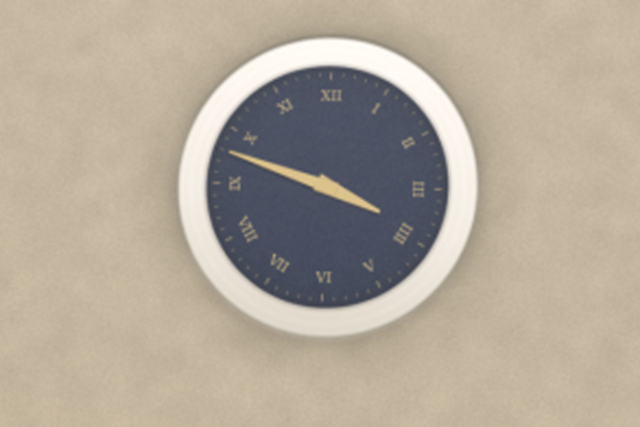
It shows 3,48
